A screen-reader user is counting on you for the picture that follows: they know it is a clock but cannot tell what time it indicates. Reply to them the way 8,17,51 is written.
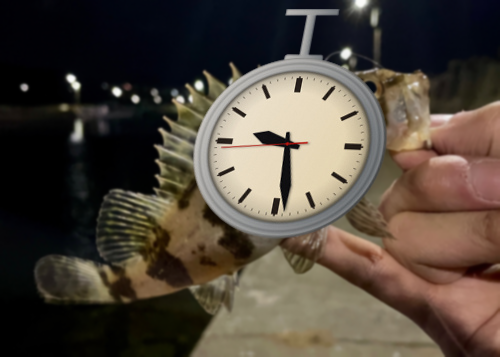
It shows 9,28,44
